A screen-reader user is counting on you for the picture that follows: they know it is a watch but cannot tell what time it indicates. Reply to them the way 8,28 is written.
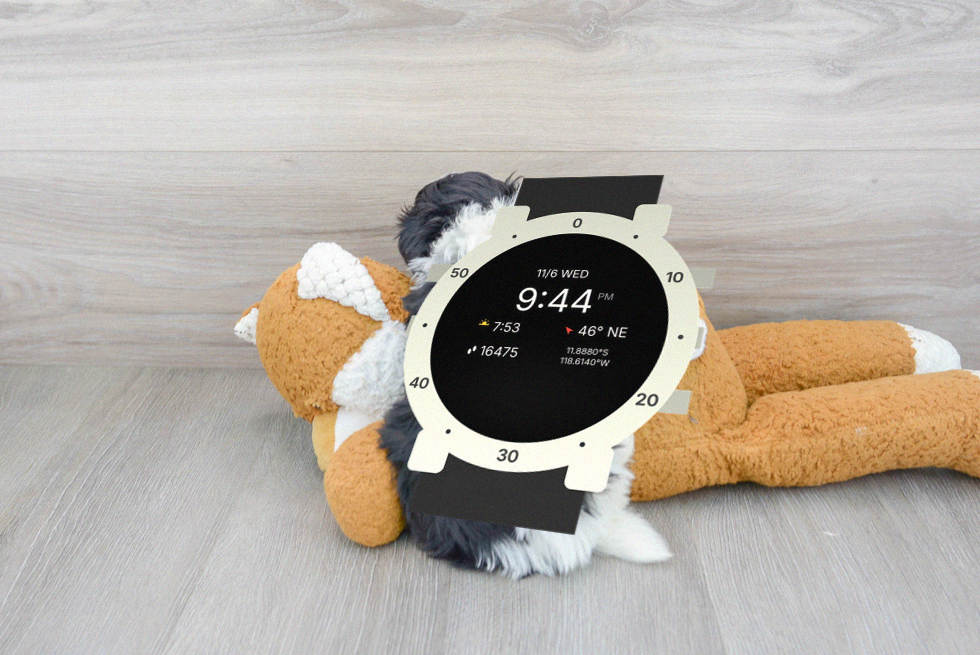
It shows 9,44
